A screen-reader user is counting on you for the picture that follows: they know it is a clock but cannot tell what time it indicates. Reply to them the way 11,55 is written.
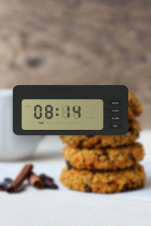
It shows 8,14
